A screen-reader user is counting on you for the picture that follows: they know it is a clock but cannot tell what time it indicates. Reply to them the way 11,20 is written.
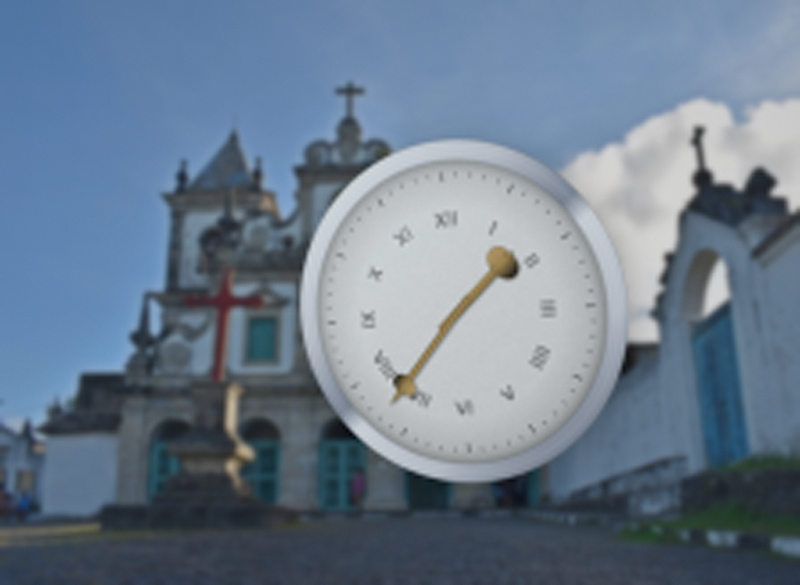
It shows 1,37
